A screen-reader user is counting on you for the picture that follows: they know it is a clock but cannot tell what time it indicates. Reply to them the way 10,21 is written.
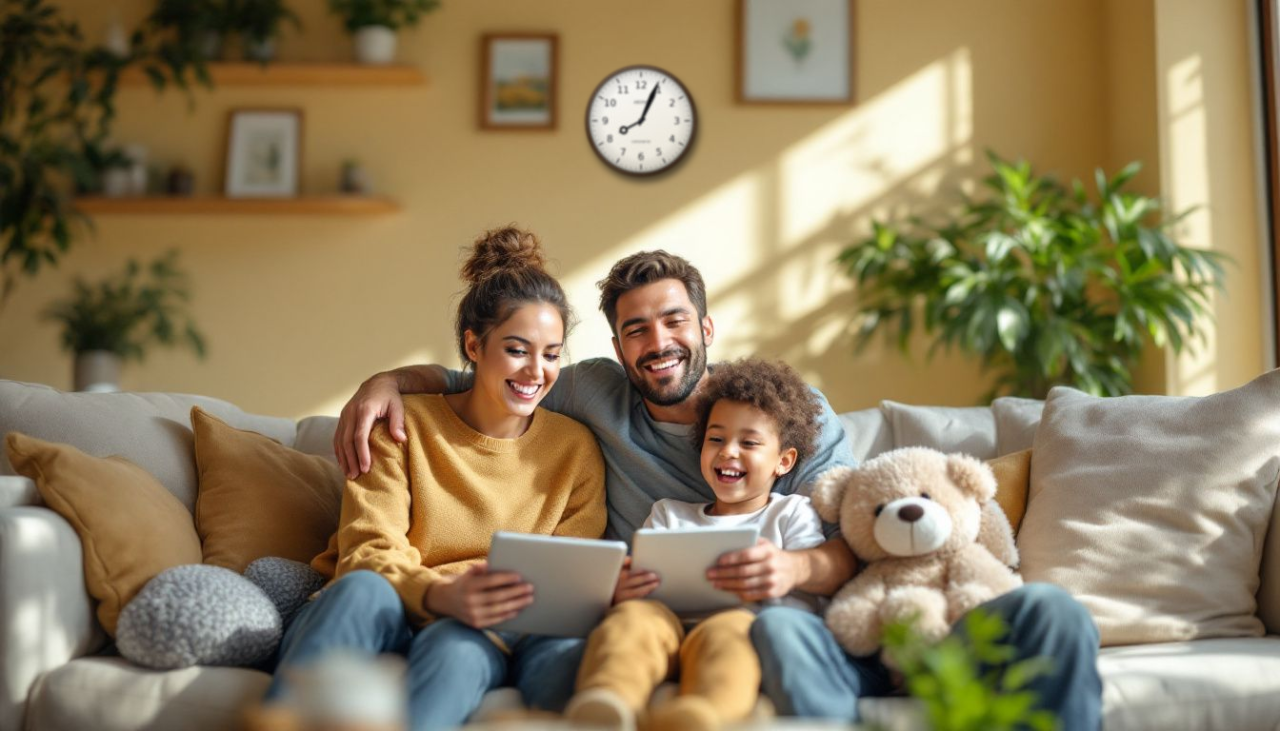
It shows 8,04
